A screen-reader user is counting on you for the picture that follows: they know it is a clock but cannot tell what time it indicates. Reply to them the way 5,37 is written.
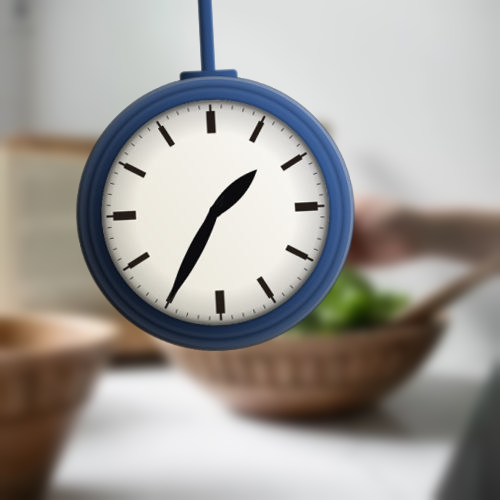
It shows 1,35
